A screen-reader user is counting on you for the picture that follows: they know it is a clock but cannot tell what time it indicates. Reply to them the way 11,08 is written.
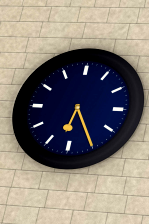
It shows 6,25
